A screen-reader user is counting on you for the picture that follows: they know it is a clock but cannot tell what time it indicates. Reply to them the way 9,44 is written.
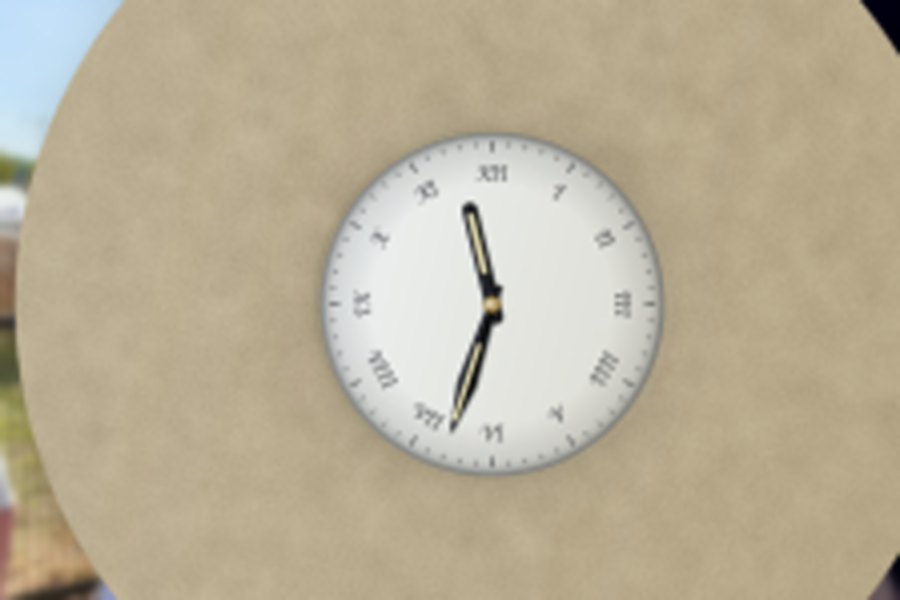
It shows 11,33
